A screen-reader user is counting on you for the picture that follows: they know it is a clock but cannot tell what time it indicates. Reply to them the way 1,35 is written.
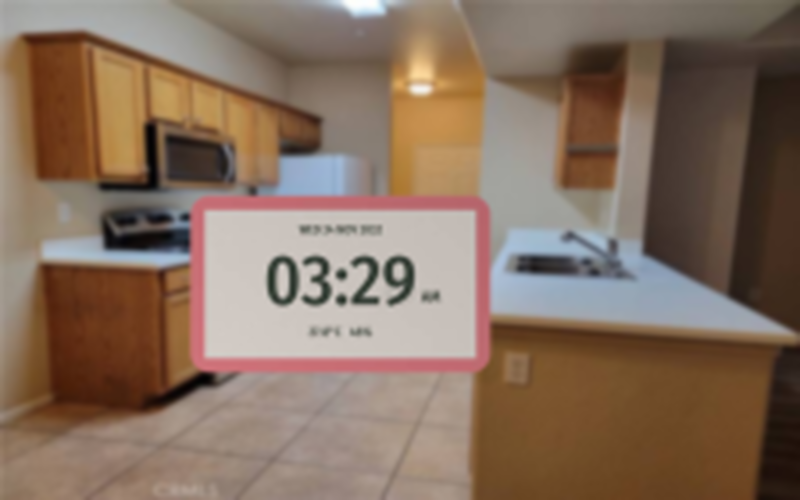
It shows 3,29
